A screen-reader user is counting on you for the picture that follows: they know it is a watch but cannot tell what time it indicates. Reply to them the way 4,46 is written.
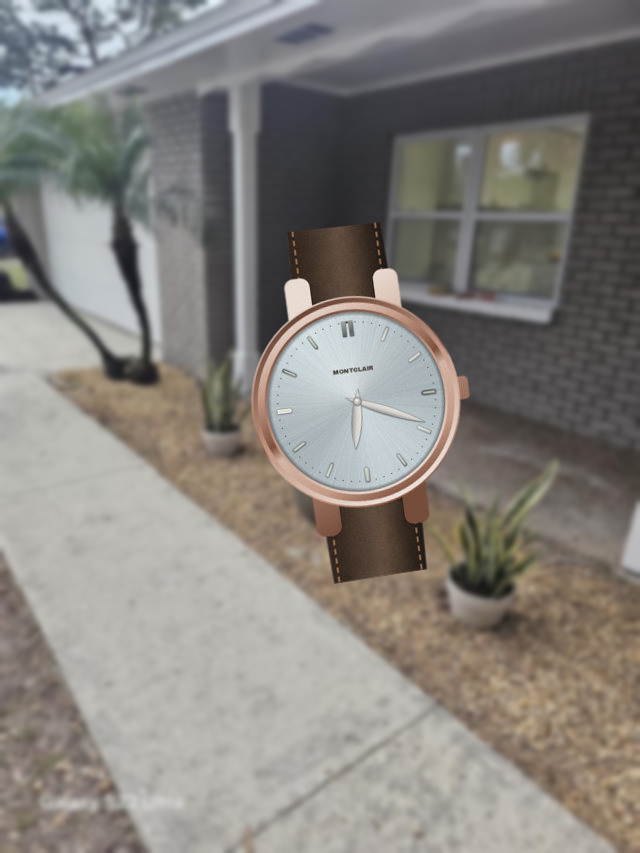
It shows 6,19
